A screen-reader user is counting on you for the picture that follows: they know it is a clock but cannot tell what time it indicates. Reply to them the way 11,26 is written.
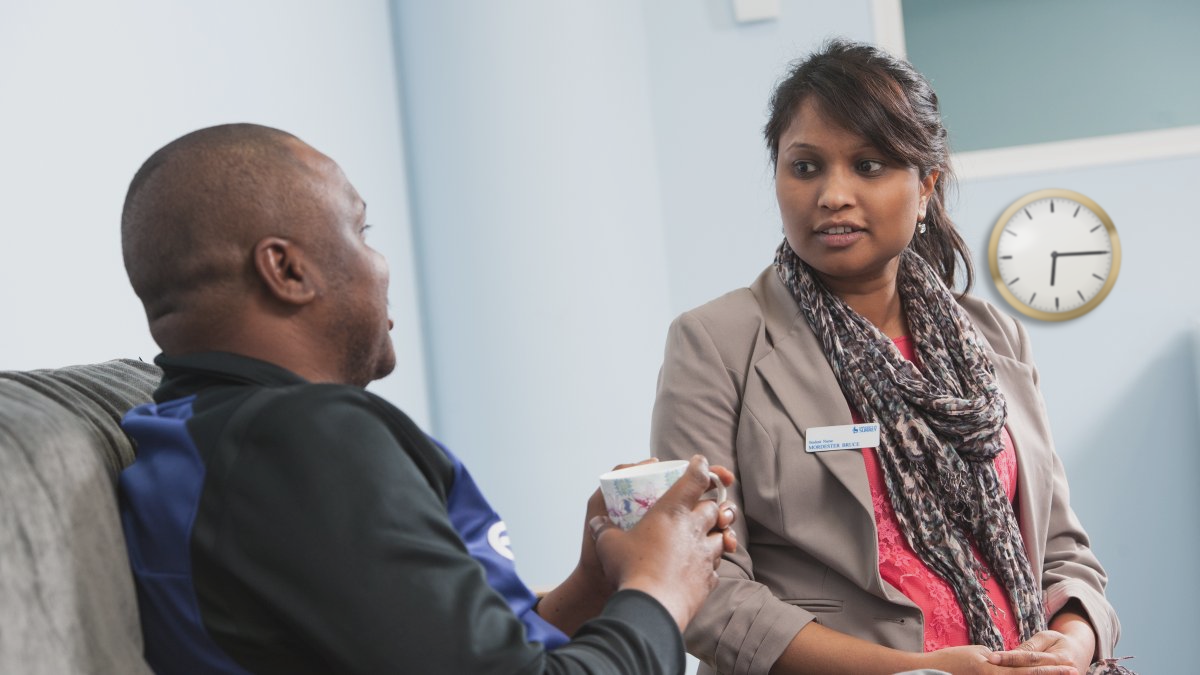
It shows 6,15
